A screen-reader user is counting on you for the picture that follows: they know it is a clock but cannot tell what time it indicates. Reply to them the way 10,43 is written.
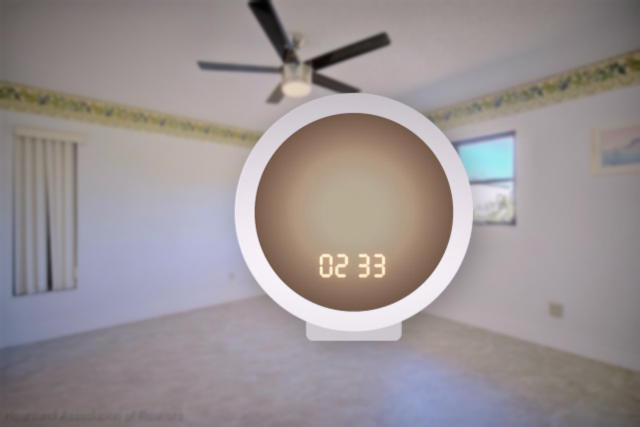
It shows 2,33
